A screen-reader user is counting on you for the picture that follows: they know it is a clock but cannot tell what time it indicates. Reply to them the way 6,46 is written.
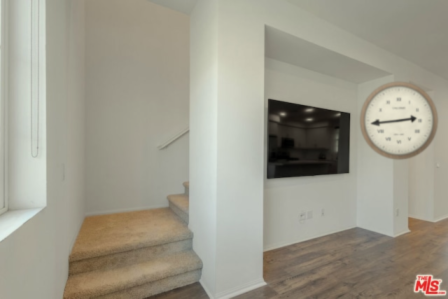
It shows 2,44
